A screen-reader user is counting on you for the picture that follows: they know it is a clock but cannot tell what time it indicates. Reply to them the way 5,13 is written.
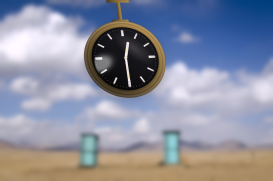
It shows 12,30
